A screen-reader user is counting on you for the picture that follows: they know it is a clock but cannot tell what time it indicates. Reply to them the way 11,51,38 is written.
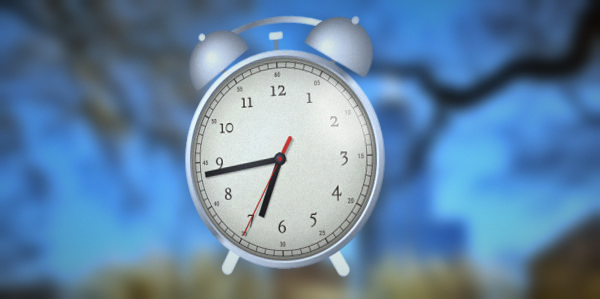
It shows 6,43,35
